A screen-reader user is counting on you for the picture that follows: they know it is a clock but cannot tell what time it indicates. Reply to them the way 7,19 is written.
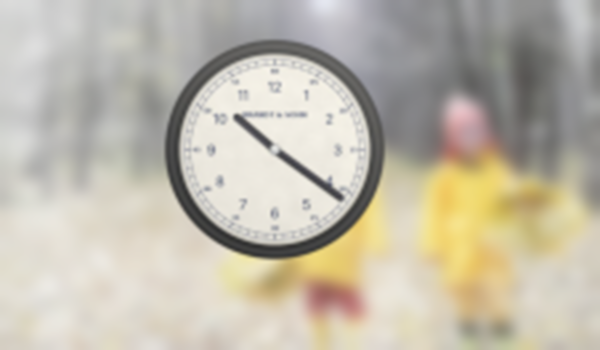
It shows 10,21
